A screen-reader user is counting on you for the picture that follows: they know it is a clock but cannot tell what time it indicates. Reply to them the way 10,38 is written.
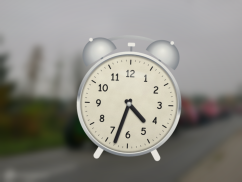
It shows 4,33
